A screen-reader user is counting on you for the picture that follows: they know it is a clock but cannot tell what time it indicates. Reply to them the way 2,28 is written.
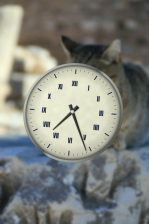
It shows 7,26
